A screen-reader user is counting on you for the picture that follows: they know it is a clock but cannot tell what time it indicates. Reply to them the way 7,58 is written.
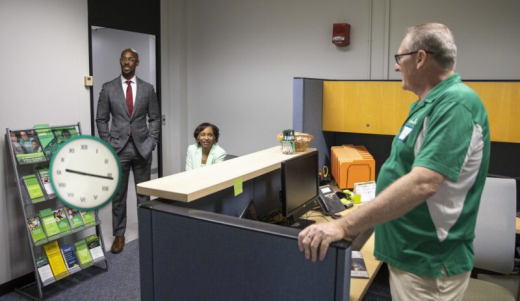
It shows 9,16
